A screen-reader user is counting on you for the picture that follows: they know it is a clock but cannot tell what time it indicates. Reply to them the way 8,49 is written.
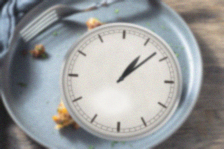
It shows 1,08
